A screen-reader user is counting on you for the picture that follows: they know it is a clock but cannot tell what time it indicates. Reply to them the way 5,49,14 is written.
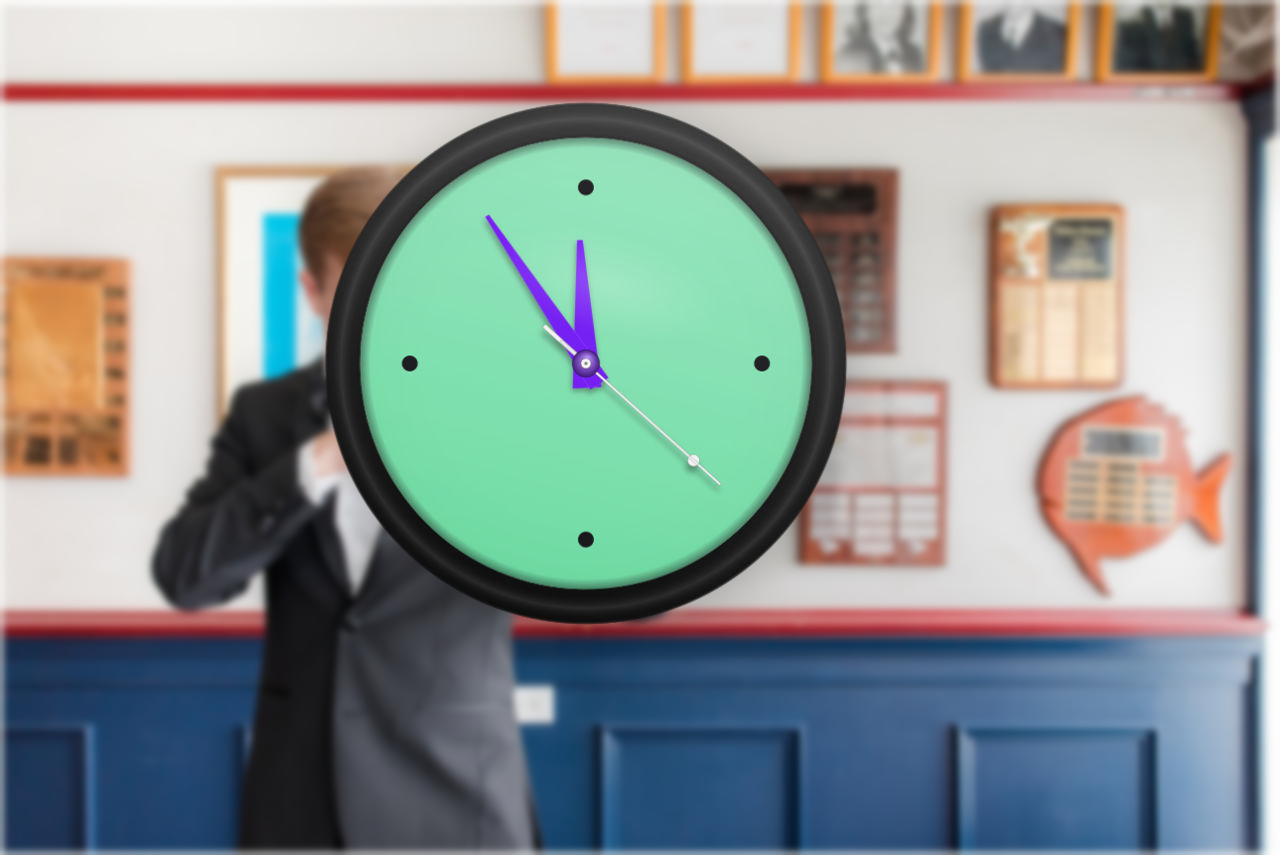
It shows 11,54,22
